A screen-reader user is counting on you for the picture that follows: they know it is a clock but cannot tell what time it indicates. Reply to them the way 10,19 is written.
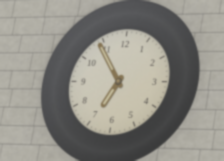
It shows 6,54
